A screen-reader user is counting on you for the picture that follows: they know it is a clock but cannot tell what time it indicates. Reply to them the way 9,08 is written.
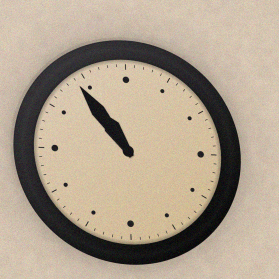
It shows 10,54
